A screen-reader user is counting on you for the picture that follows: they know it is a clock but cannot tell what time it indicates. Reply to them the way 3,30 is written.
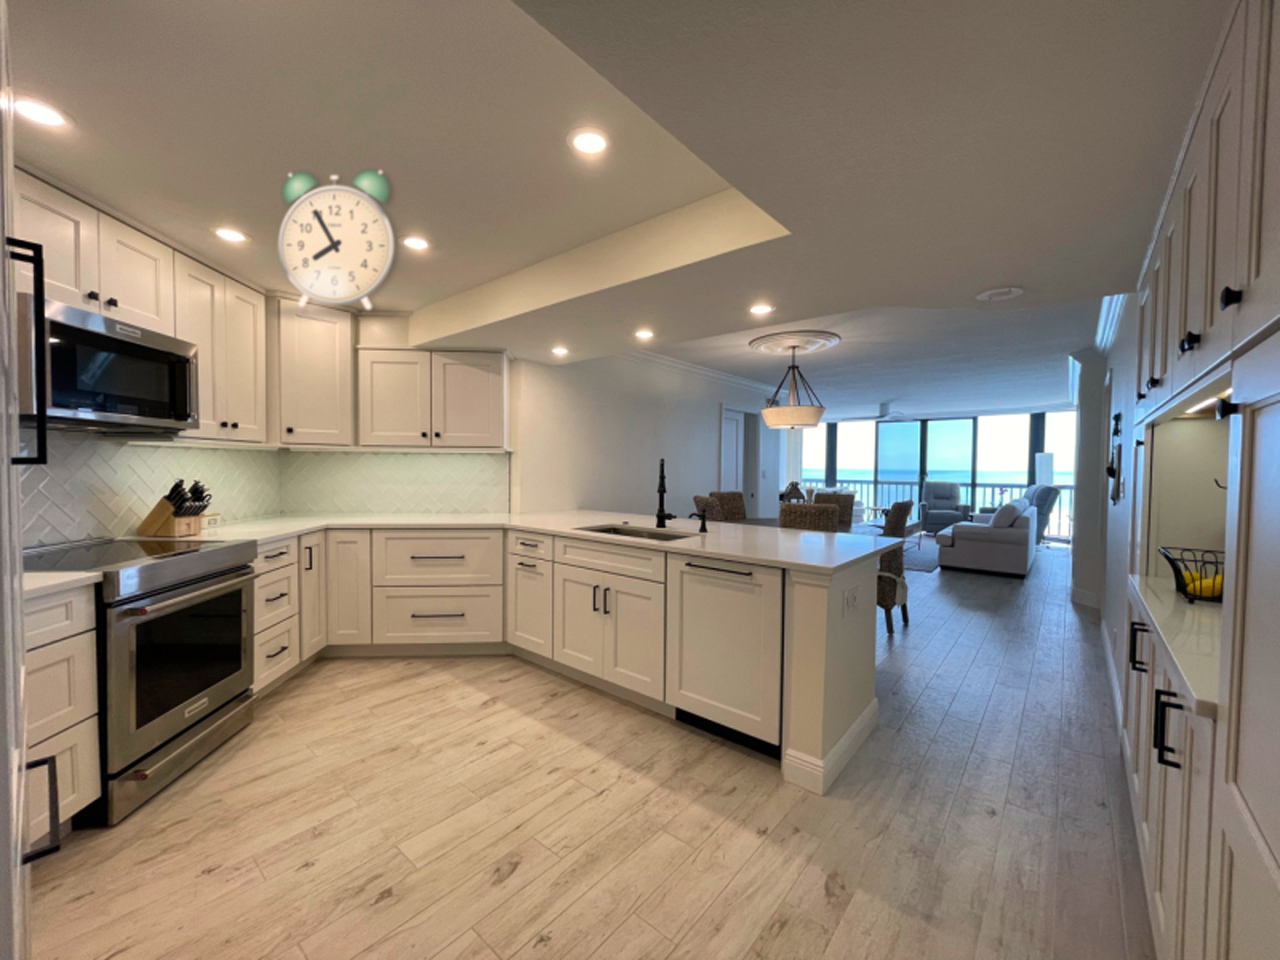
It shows 7,55
